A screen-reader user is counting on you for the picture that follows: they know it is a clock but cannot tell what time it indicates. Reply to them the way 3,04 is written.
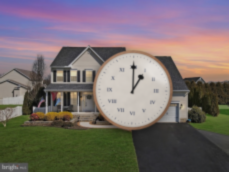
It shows 1,00
